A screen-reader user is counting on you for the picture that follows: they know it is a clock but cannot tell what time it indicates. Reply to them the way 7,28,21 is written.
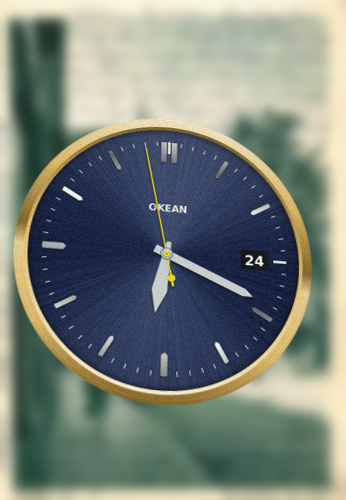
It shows 6,18,58
